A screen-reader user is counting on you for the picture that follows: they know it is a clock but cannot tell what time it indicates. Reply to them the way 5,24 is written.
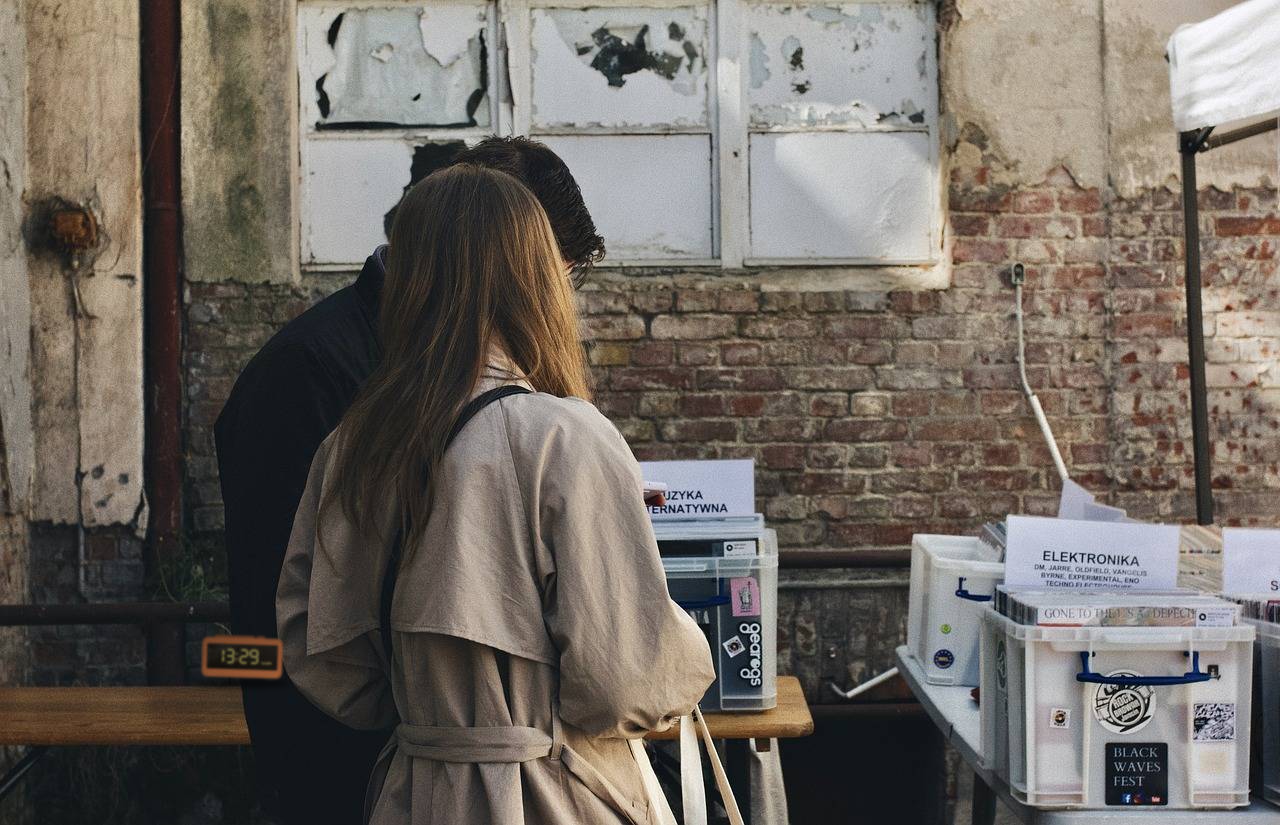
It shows 13,29
